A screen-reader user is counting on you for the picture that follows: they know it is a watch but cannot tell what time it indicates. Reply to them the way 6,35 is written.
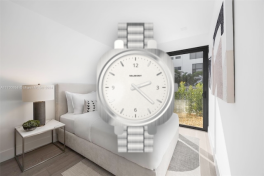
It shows 2,22
